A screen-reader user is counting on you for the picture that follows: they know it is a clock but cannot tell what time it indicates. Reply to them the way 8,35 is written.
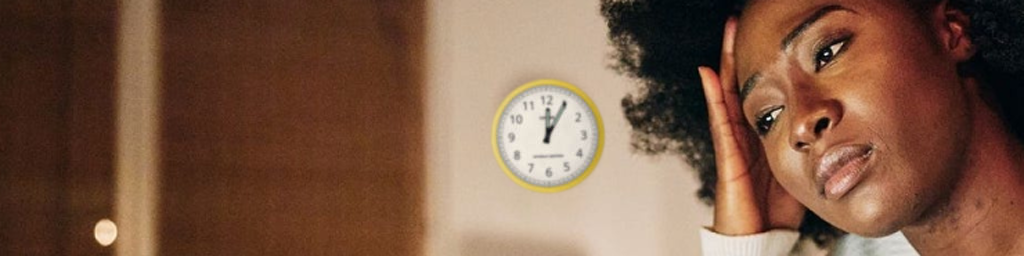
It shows 12,05
